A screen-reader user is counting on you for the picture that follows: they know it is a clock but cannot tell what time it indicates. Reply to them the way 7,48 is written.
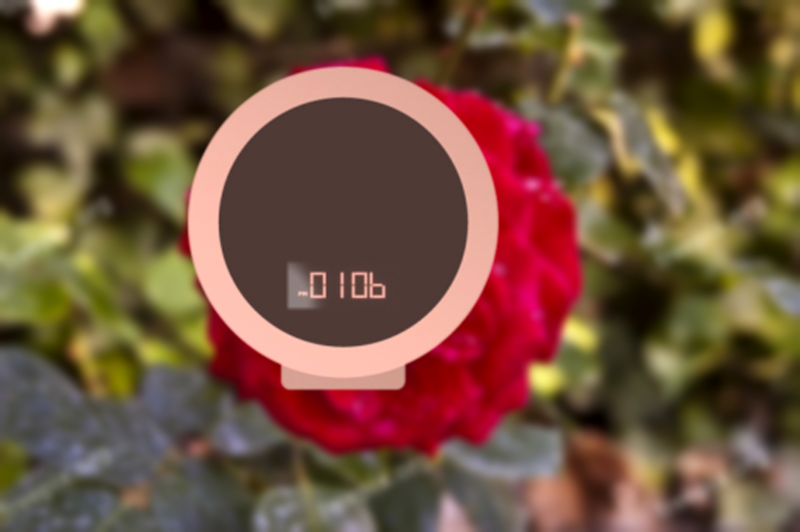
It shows 1,06
